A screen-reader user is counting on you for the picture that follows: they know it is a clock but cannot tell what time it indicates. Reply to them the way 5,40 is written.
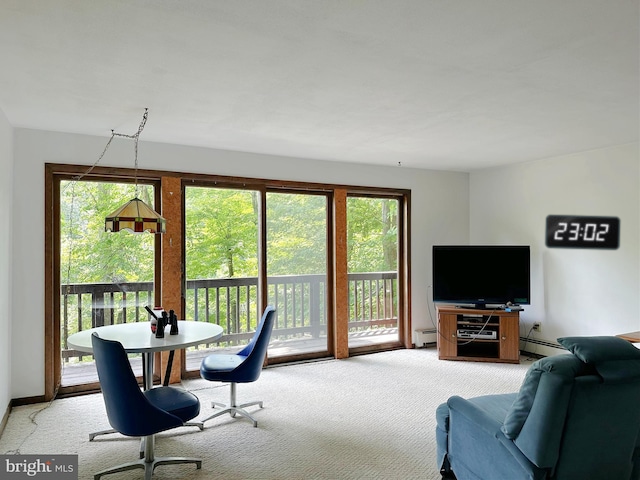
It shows 23,02
